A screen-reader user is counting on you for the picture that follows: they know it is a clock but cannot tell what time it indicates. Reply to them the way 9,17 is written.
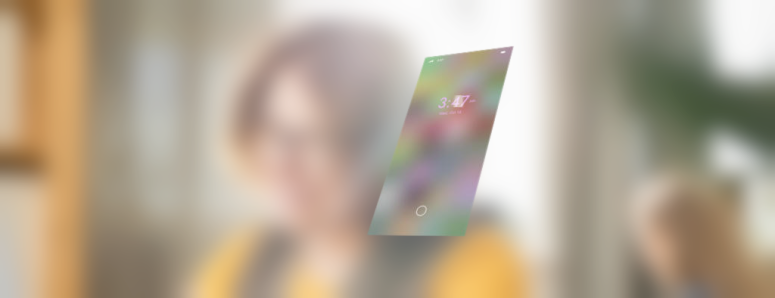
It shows 3,47
